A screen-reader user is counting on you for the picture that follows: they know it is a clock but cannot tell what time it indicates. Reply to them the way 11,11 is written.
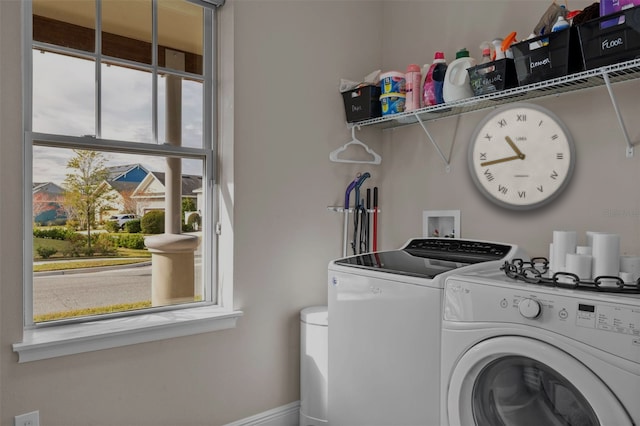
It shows 10,43
